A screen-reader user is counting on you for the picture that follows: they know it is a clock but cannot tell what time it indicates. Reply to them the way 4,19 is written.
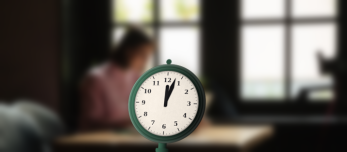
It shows 12,03
